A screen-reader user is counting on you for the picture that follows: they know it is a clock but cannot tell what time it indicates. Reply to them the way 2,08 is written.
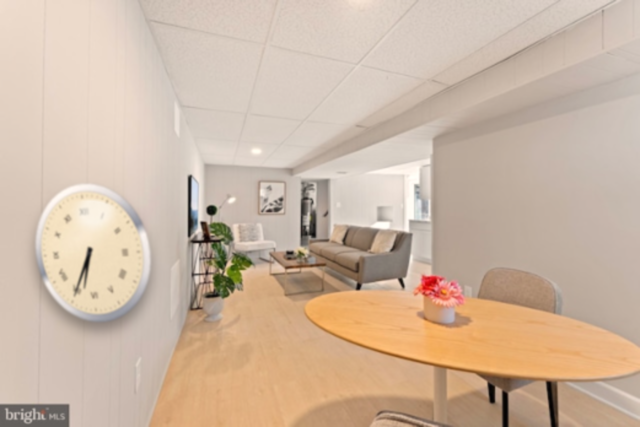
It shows 6,35
